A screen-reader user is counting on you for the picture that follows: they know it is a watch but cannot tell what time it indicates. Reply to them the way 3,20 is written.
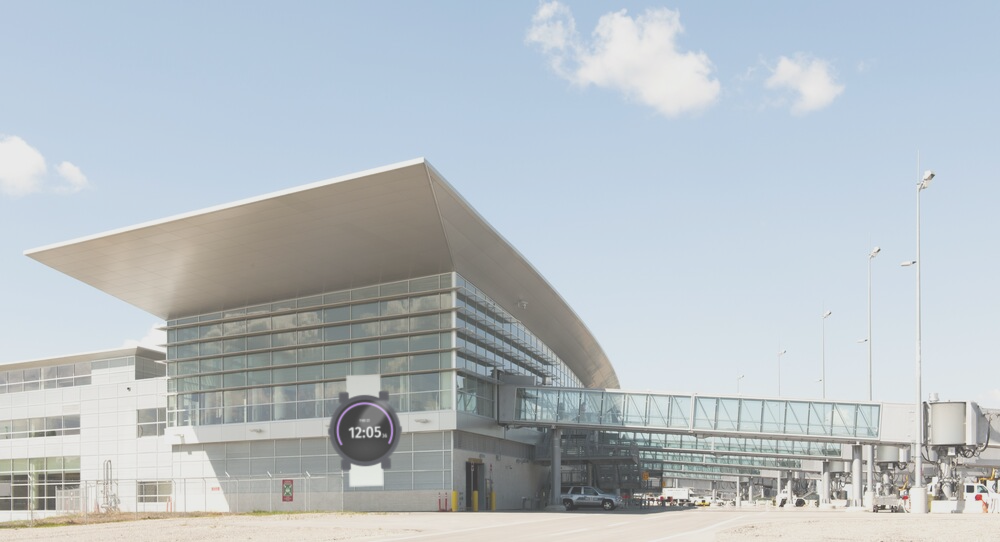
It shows 12,05
